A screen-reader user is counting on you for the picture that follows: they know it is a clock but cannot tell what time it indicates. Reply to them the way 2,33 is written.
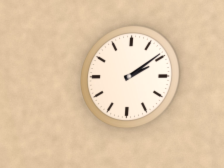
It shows 2,09
